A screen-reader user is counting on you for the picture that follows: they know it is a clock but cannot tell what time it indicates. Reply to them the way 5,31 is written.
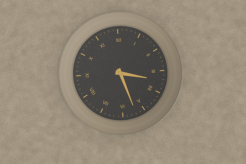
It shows 3,27
